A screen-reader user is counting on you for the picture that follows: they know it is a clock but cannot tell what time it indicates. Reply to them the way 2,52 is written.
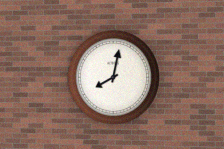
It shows 8,02
